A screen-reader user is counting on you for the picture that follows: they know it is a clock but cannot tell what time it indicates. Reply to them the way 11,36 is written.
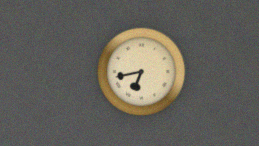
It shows 6,43
